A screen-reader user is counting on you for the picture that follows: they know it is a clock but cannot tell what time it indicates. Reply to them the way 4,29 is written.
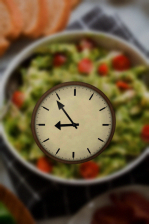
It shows 8,54
